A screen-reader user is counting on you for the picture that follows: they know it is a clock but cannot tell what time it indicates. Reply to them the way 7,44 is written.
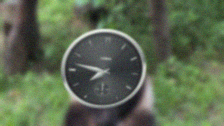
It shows 7,47
